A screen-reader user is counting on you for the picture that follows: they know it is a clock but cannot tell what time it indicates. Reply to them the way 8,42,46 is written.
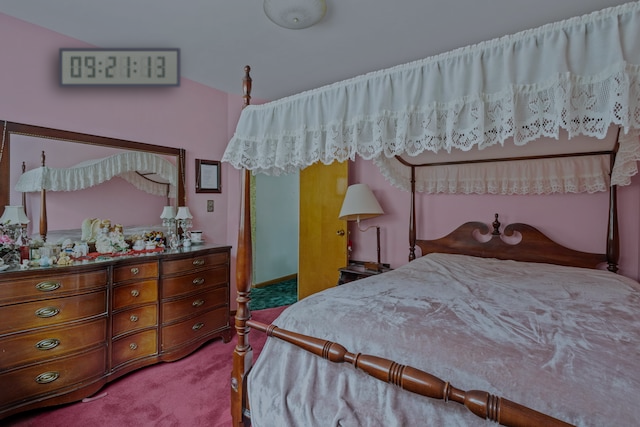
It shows 9,21,13
